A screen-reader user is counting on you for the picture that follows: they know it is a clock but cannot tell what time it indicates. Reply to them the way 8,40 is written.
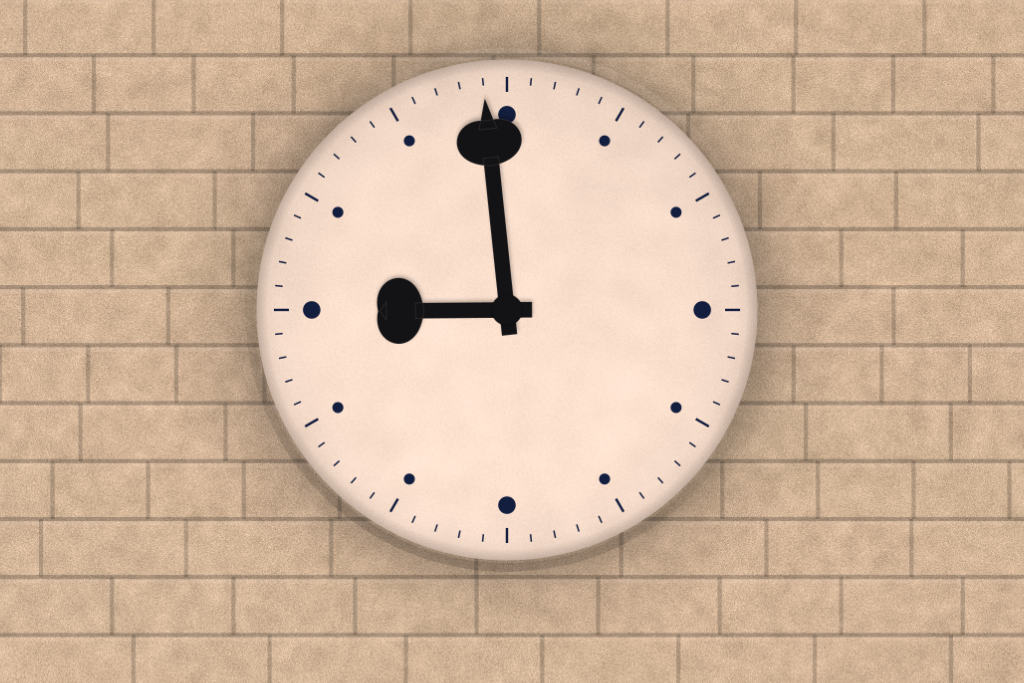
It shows 8,59
